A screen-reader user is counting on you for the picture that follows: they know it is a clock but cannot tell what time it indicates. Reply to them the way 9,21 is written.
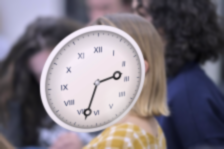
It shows 2,33
